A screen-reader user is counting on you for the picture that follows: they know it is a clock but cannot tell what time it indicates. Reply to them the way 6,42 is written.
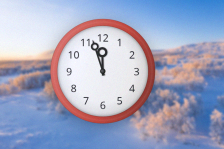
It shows 11,57
